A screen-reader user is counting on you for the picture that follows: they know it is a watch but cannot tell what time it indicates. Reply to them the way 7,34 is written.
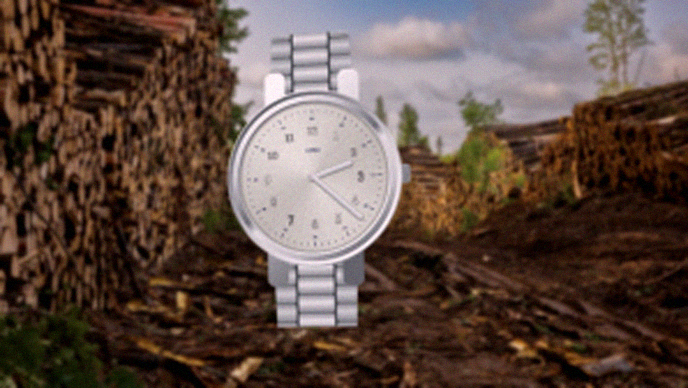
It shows 2,22
